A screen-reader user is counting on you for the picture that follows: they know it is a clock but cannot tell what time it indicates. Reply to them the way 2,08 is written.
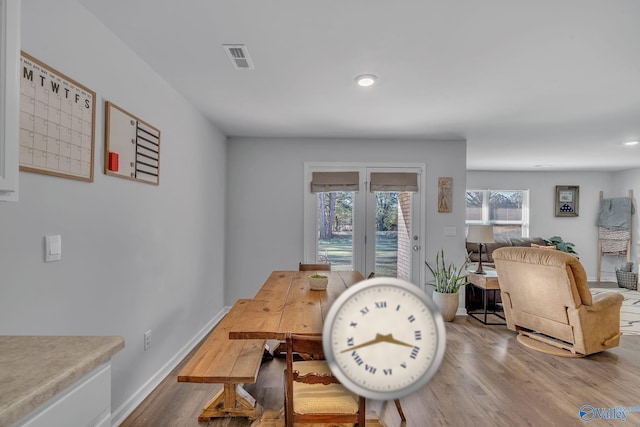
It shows 3,43
